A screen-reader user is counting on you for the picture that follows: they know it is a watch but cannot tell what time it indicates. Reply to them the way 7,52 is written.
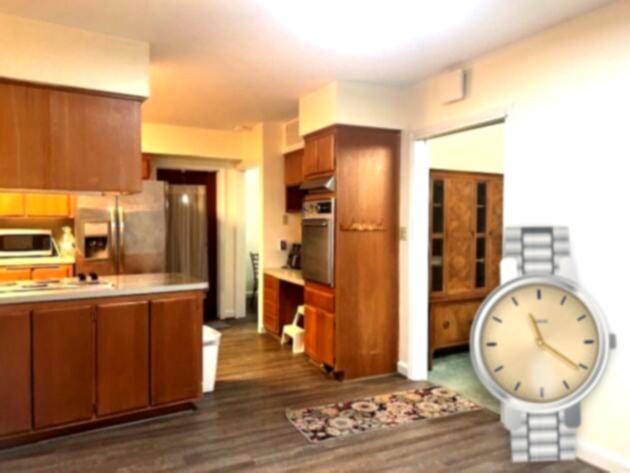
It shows 11,21
